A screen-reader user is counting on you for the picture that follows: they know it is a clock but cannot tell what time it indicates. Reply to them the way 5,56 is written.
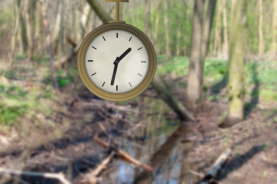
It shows 1,32
